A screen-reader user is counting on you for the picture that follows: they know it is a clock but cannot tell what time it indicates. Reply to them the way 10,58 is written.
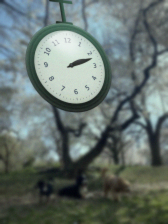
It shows 2,12
